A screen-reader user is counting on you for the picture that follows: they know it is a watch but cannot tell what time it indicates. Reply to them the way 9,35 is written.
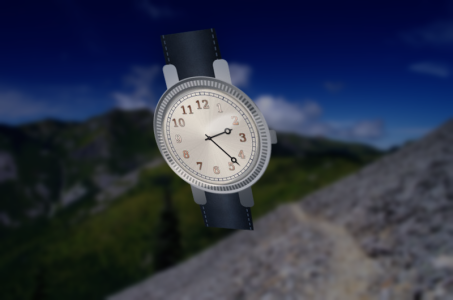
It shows 2,23
